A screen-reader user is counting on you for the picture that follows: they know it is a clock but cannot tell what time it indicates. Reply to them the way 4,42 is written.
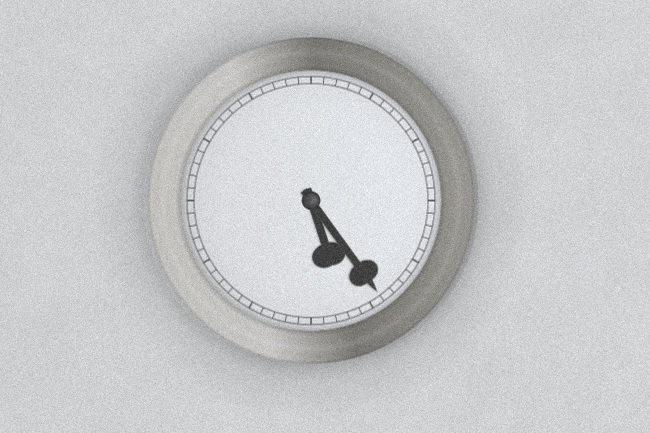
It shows 5,24
